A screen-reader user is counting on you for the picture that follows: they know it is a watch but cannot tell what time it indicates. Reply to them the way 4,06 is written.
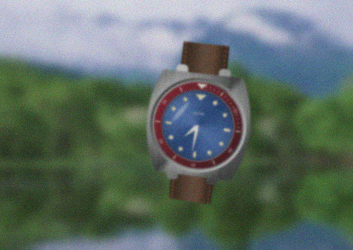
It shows 7,31
